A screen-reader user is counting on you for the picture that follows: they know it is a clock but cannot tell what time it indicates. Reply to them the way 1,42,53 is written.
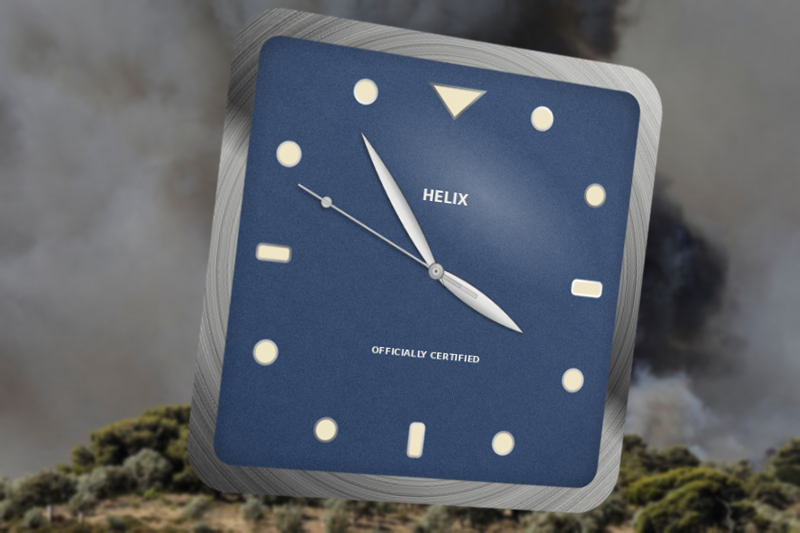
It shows 3,53,49
